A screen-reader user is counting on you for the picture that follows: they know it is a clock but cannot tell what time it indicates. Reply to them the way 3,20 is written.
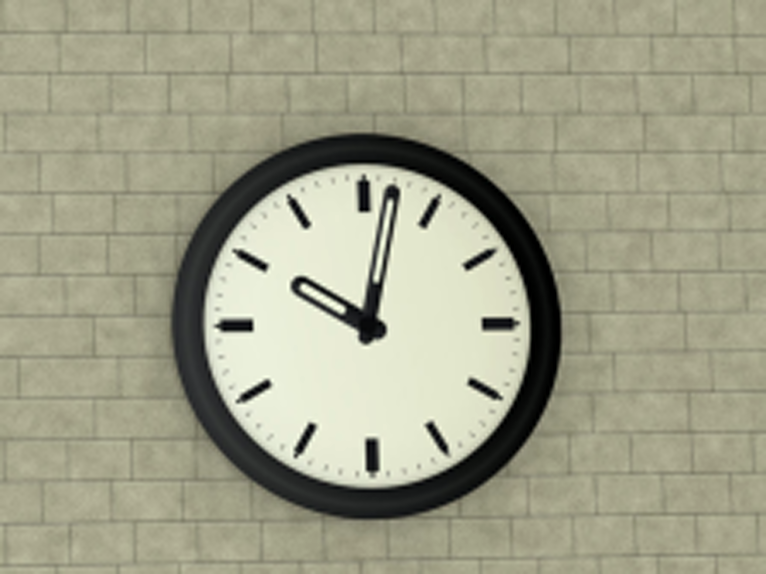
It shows 10,02
